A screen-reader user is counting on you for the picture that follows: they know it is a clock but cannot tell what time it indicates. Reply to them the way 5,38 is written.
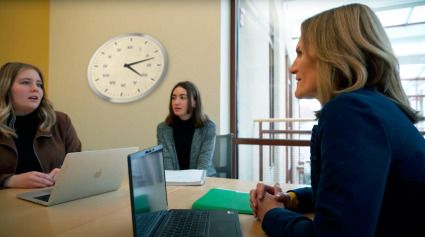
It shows 4,12
